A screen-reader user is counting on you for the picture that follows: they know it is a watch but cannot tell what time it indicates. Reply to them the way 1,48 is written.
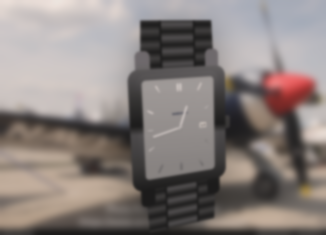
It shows 12,43
